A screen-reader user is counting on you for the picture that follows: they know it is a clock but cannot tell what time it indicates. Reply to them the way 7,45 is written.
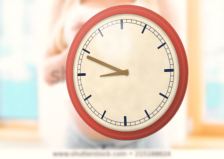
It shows 8,49
